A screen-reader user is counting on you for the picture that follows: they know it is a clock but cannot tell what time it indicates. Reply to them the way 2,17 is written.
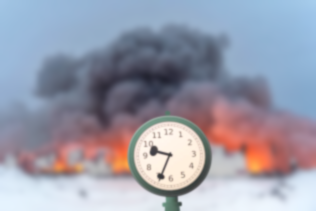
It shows 9,34
